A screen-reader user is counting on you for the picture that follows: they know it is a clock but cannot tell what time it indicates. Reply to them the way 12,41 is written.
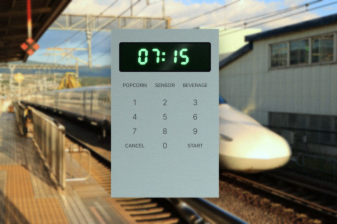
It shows 7,15
